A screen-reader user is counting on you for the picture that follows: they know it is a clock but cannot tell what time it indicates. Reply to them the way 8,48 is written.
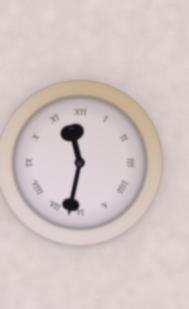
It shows 11,32
